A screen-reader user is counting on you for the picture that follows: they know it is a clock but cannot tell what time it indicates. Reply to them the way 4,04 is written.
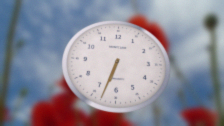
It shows 6,33
